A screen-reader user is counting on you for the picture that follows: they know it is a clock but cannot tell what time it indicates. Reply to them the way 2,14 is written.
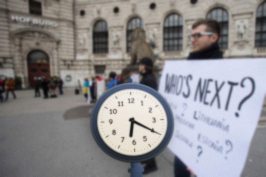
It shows 6,20
